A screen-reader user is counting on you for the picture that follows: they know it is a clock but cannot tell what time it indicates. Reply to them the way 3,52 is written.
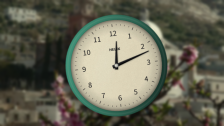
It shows 12,12
